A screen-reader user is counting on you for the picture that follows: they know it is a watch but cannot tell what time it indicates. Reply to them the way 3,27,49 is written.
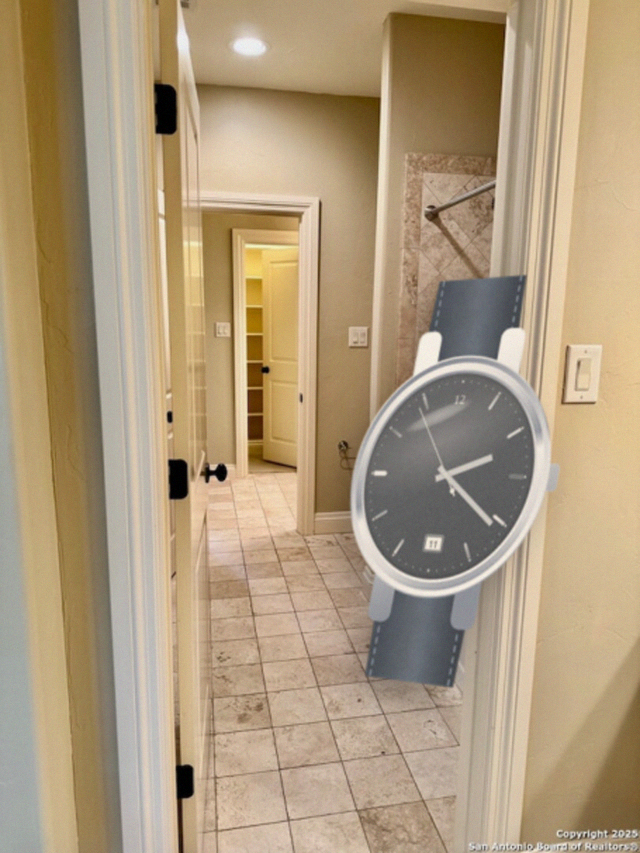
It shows 2,20,54
